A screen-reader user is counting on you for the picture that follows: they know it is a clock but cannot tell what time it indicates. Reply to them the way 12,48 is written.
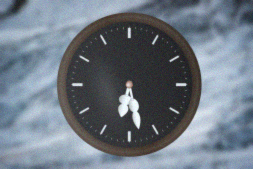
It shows 6,28
